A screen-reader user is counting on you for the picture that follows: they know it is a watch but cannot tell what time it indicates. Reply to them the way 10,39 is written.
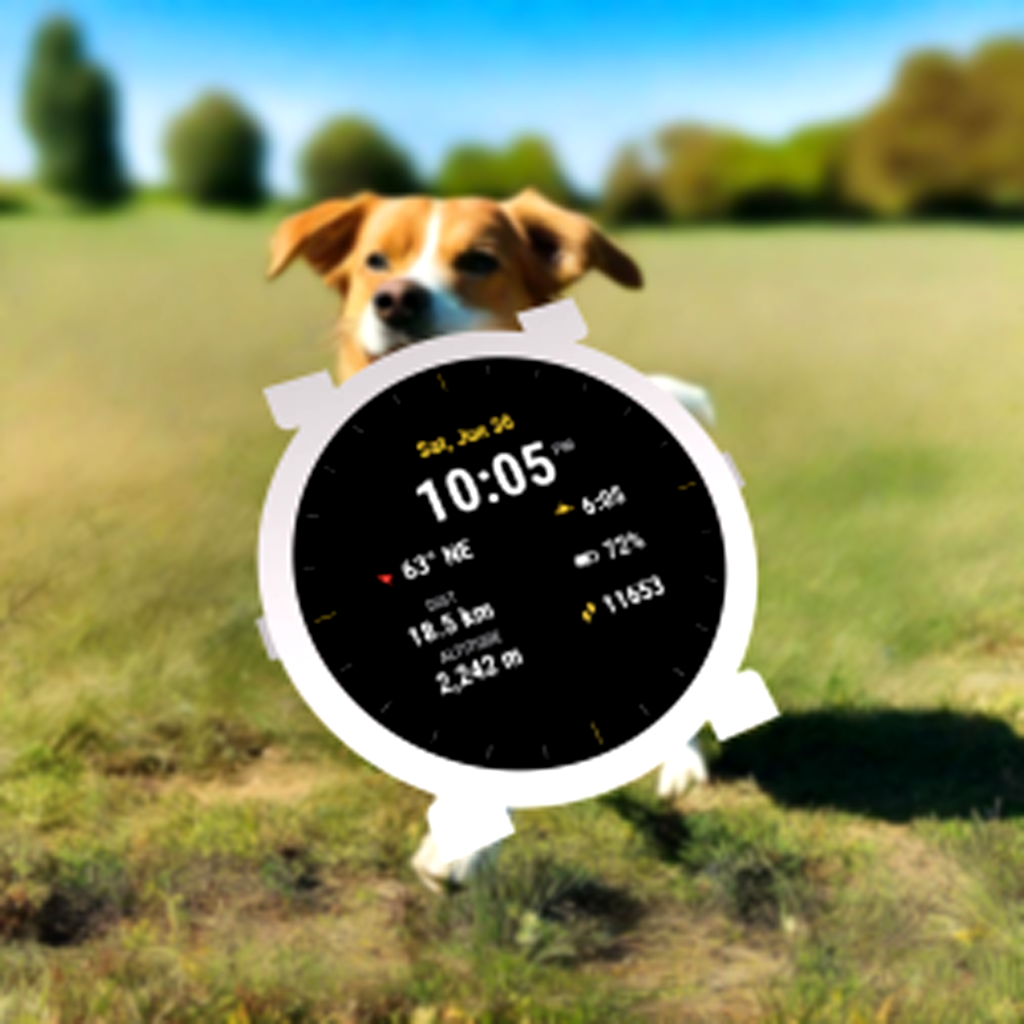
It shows 10,05
